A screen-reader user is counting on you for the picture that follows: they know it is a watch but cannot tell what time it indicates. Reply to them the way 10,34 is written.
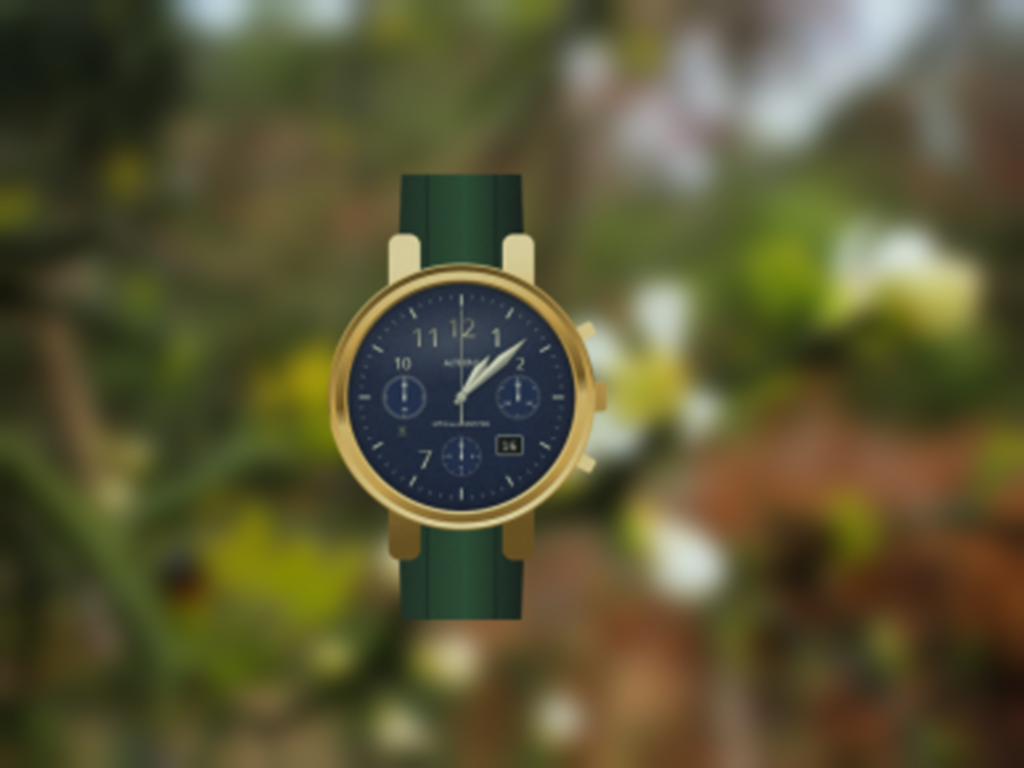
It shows 1,08
